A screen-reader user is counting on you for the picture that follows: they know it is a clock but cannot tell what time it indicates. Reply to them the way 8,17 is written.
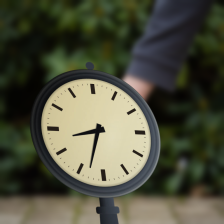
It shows 8,33
